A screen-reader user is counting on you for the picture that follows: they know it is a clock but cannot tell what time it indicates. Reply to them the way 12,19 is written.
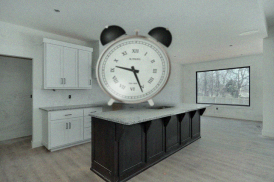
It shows 9,26
